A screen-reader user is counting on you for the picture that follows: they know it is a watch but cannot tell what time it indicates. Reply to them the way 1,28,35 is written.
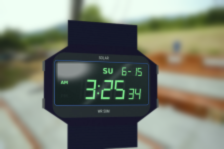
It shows 3,25,34
